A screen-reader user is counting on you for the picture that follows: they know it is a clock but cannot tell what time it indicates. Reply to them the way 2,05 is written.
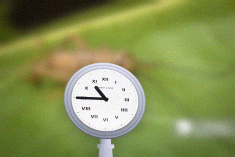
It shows 10,45
